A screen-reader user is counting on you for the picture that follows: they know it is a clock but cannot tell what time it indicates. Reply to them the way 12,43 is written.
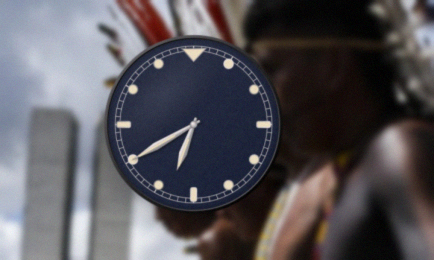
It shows 6,40
